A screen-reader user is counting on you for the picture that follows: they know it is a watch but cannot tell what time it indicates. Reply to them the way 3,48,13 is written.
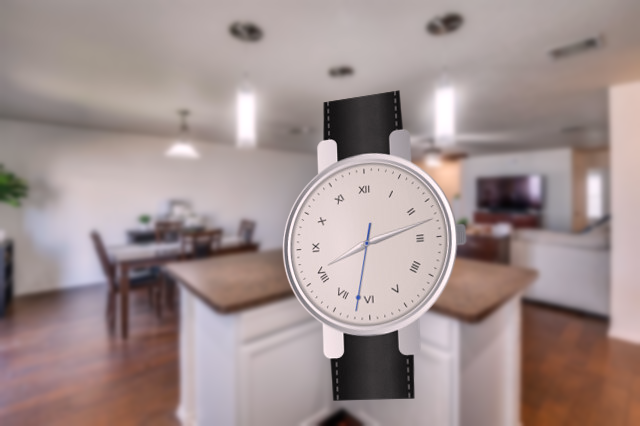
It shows 8,12,32
